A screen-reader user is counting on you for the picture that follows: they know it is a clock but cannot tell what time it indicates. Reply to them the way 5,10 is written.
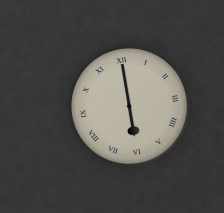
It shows 6,00
